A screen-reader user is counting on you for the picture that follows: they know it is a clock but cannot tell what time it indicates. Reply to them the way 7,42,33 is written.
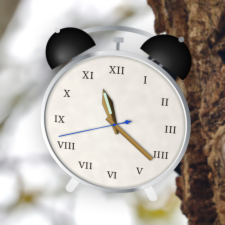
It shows 11,21,42
